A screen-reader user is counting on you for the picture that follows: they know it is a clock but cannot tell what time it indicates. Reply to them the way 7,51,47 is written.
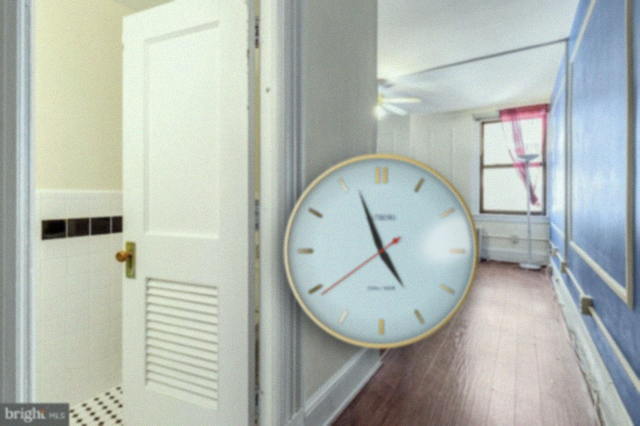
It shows 4,56,39
